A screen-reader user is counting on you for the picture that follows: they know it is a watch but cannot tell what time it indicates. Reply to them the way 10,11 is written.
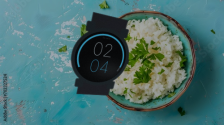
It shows 2,04
